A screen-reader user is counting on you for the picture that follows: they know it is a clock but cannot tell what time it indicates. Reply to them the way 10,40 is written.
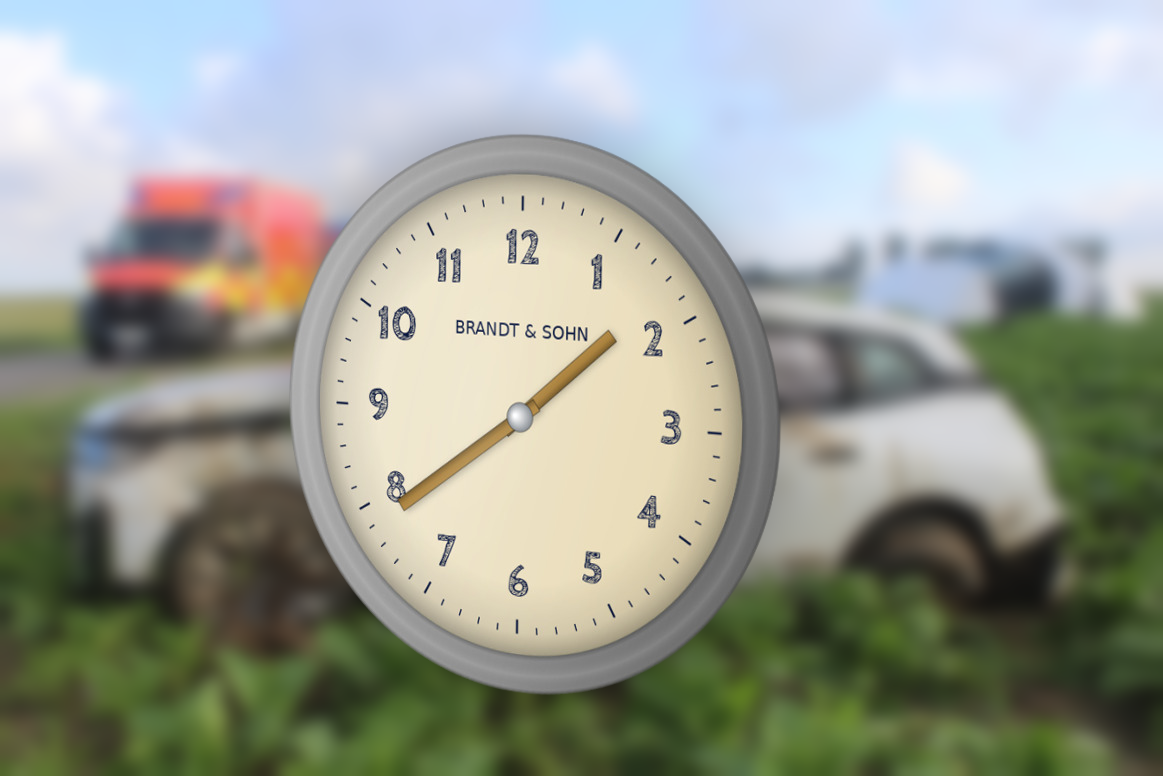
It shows 1,39
